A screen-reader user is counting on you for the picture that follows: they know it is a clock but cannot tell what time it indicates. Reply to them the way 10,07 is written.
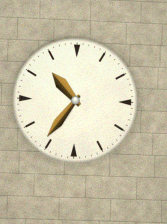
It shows 10,36
